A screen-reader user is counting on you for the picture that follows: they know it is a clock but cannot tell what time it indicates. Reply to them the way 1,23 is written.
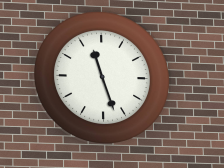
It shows 11,27
